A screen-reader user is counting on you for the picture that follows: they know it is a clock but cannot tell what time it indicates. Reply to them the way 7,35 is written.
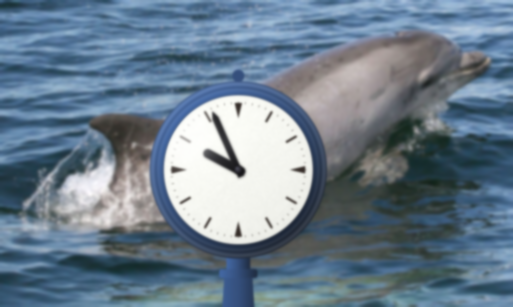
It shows 9,56
